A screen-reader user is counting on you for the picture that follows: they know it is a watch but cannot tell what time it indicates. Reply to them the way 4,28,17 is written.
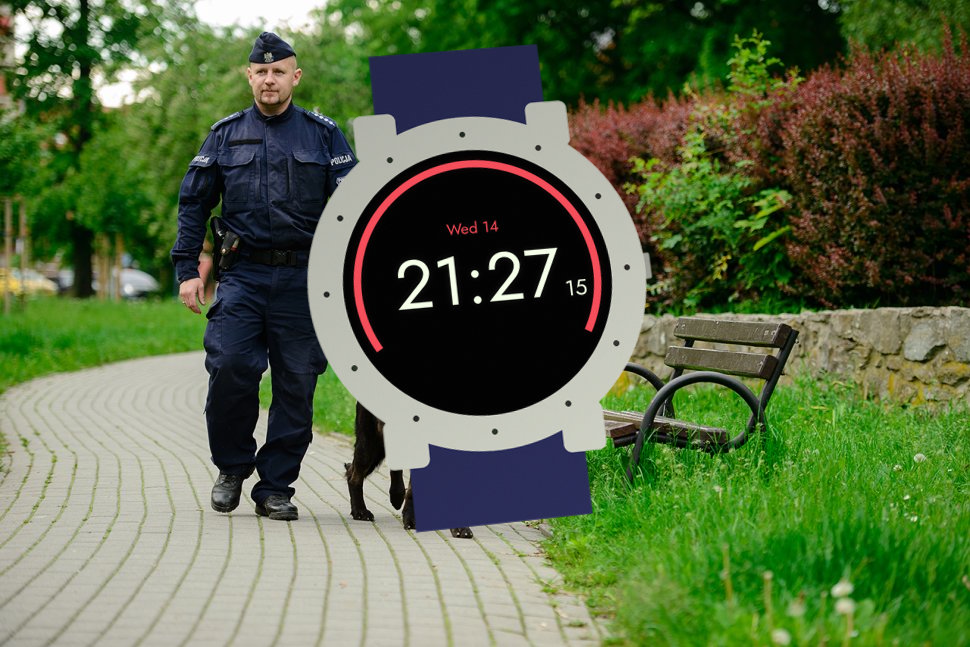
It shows 21,27,15
